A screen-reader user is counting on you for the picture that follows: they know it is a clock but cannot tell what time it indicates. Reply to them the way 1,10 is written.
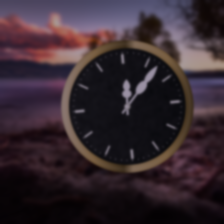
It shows 12,07
